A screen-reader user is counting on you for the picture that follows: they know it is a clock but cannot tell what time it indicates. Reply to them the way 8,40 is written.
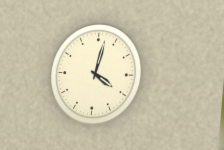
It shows 4,02
